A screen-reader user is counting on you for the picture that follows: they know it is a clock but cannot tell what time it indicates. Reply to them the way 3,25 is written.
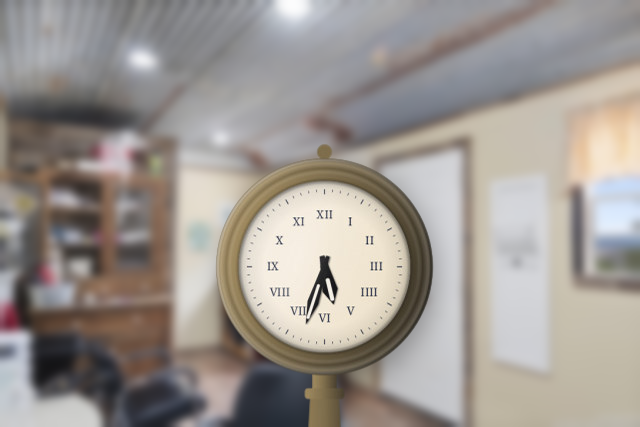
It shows 5,33
